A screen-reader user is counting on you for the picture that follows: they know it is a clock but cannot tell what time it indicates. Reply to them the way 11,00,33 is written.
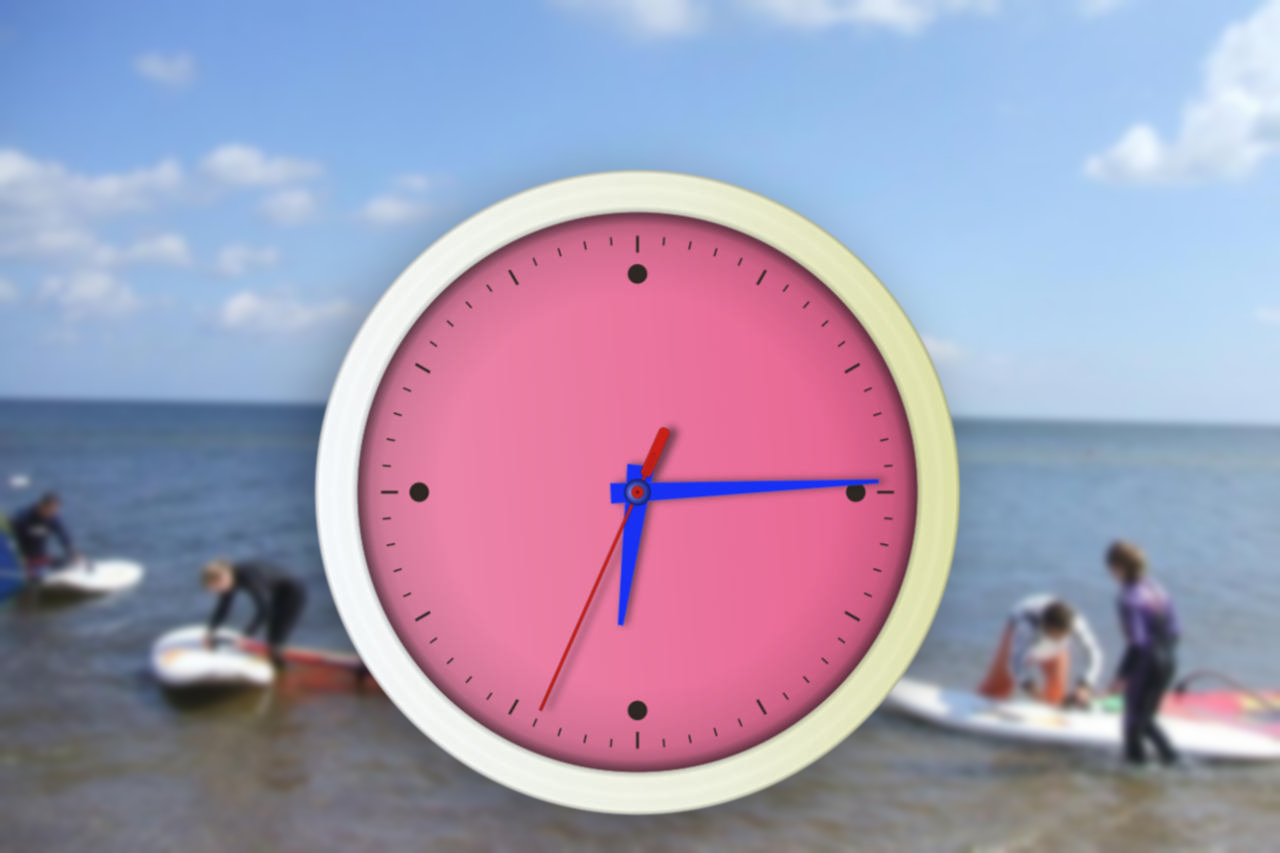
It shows 6,14,34
